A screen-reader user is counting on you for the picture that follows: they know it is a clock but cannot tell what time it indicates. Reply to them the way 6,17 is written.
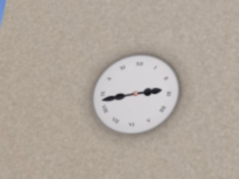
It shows 2,43
